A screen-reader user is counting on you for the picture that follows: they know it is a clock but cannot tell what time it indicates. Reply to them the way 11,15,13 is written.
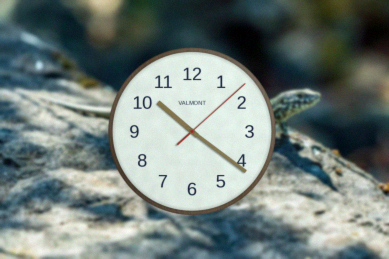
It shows 10,21,08
